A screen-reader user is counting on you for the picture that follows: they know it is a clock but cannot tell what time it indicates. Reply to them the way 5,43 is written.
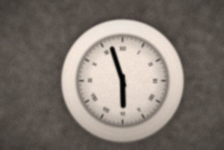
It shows 5,57
